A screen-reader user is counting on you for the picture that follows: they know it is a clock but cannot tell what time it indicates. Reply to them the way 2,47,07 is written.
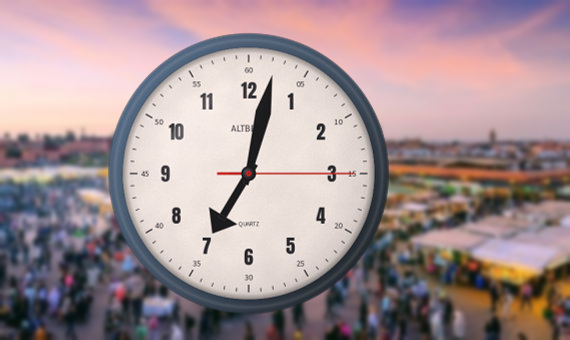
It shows 7,02,15
